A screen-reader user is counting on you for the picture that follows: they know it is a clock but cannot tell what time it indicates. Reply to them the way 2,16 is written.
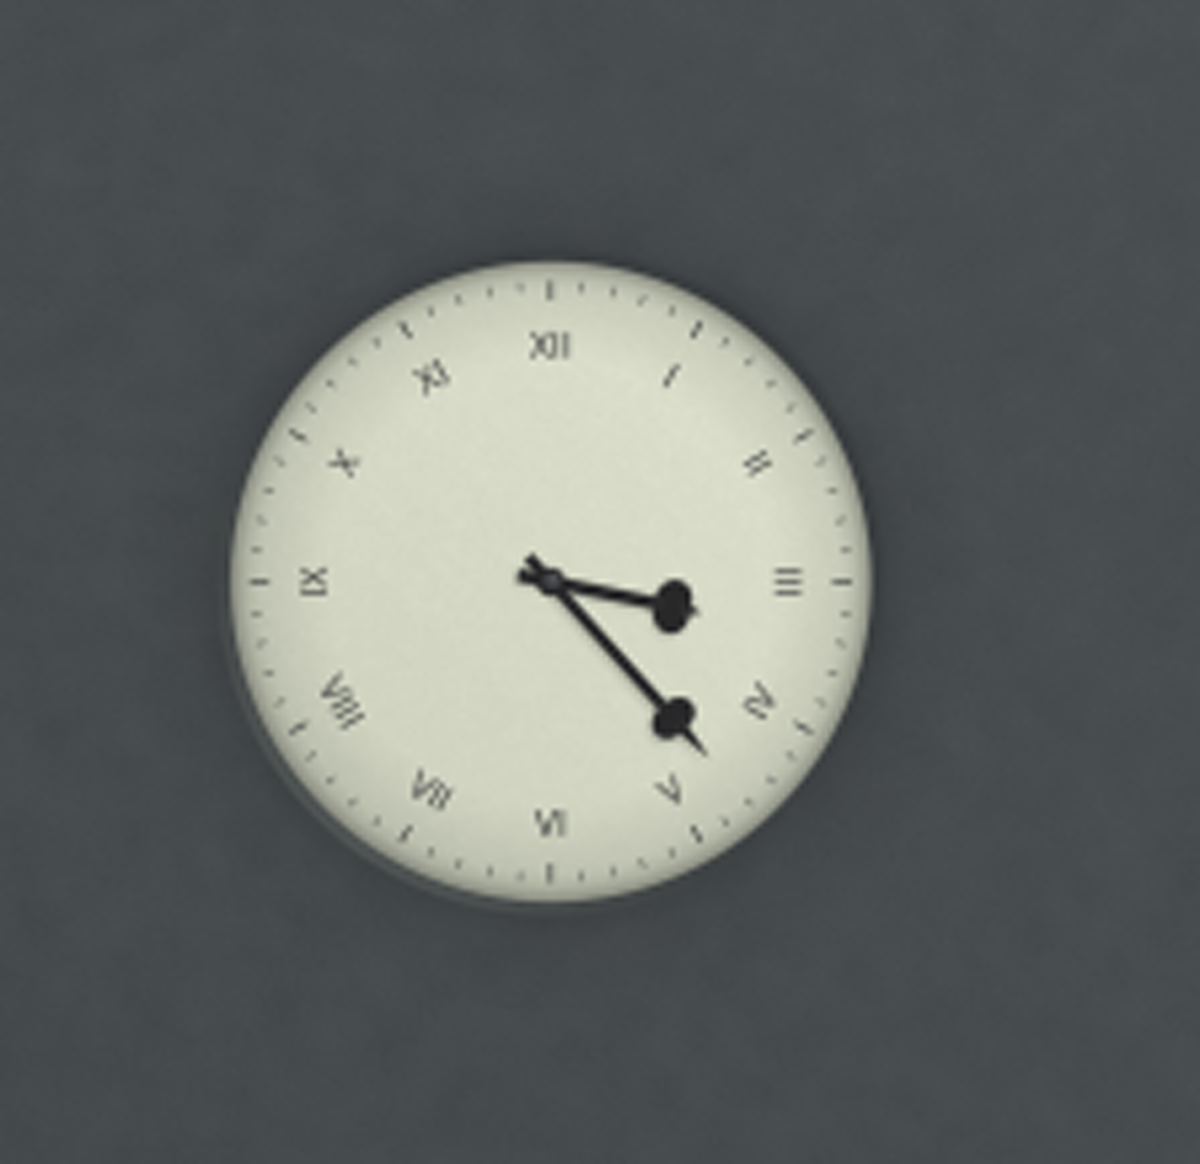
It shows 3,23
